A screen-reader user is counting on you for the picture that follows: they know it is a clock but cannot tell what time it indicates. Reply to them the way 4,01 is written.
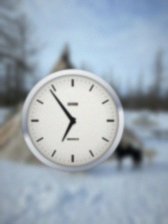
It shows 6,54
